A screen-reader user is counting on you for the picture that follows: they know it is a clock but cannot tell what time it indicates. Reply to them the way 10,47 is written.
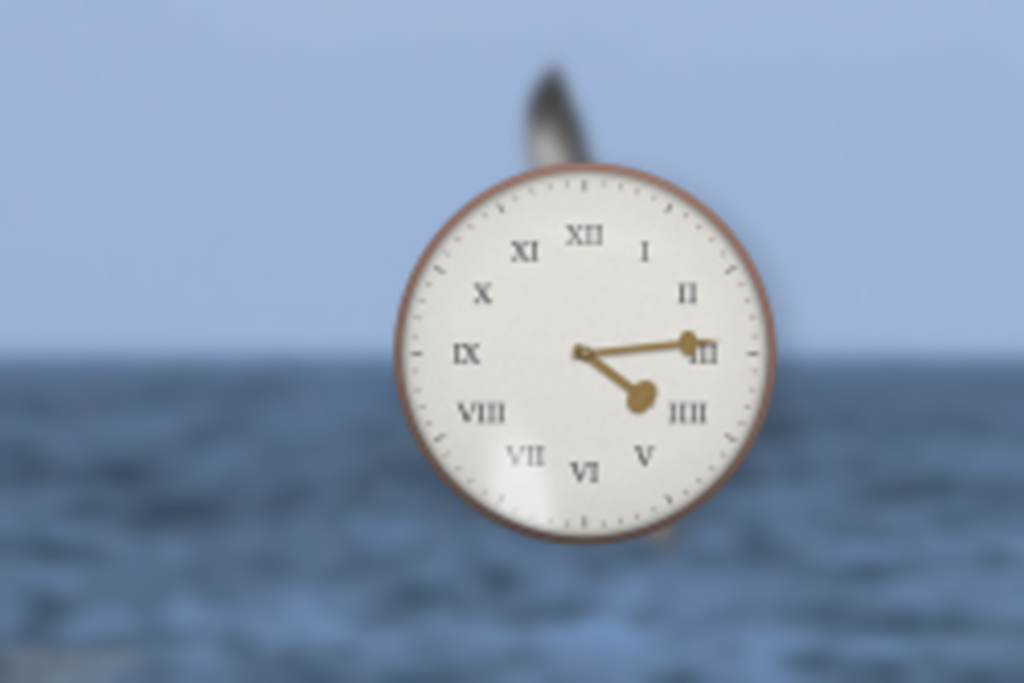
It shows 4,14
